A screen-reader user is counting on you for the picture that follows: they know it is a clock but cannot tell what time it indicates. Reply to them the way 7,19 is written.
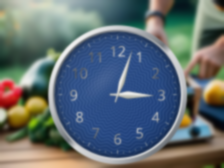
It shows 3,03
